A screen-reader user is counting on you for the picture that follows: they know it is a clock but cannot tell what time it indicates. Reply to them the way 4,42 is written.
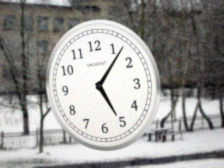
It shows 5,07
